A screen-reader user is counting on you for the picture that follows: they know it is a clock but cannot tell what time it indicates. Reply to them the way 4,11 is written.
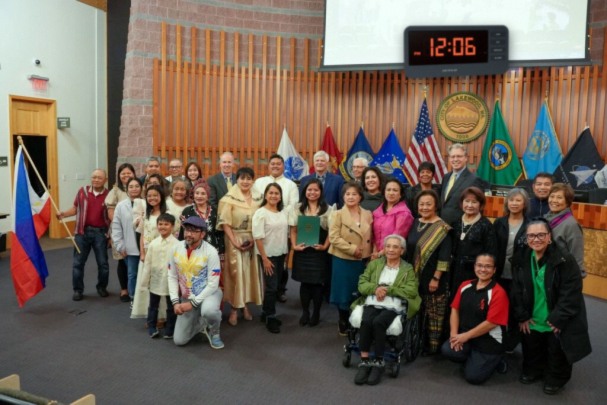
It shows 12,06
